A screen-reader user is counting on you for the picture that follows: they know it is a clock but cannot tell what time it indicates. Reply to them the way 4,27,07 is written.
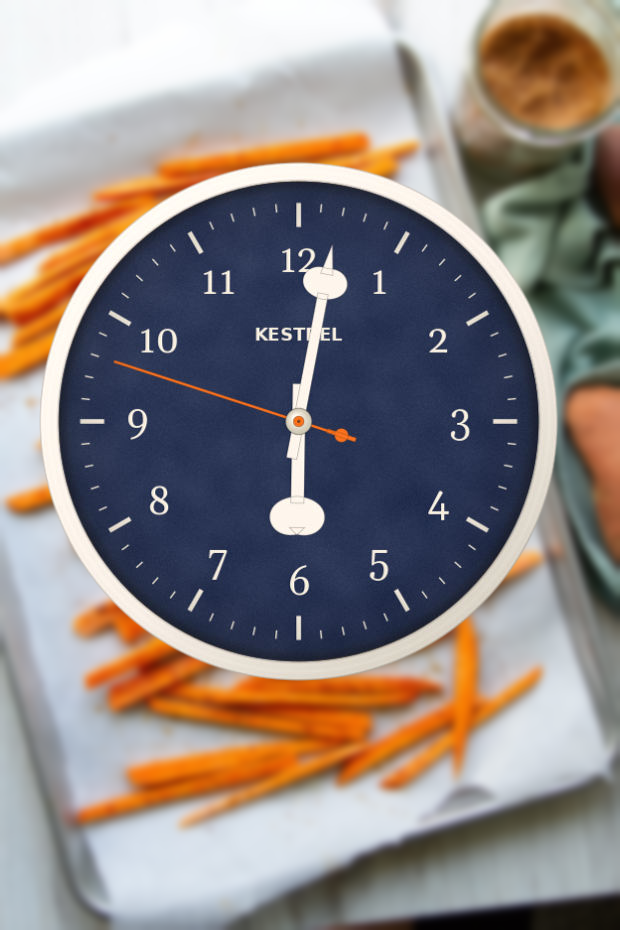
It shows 6,01,48
